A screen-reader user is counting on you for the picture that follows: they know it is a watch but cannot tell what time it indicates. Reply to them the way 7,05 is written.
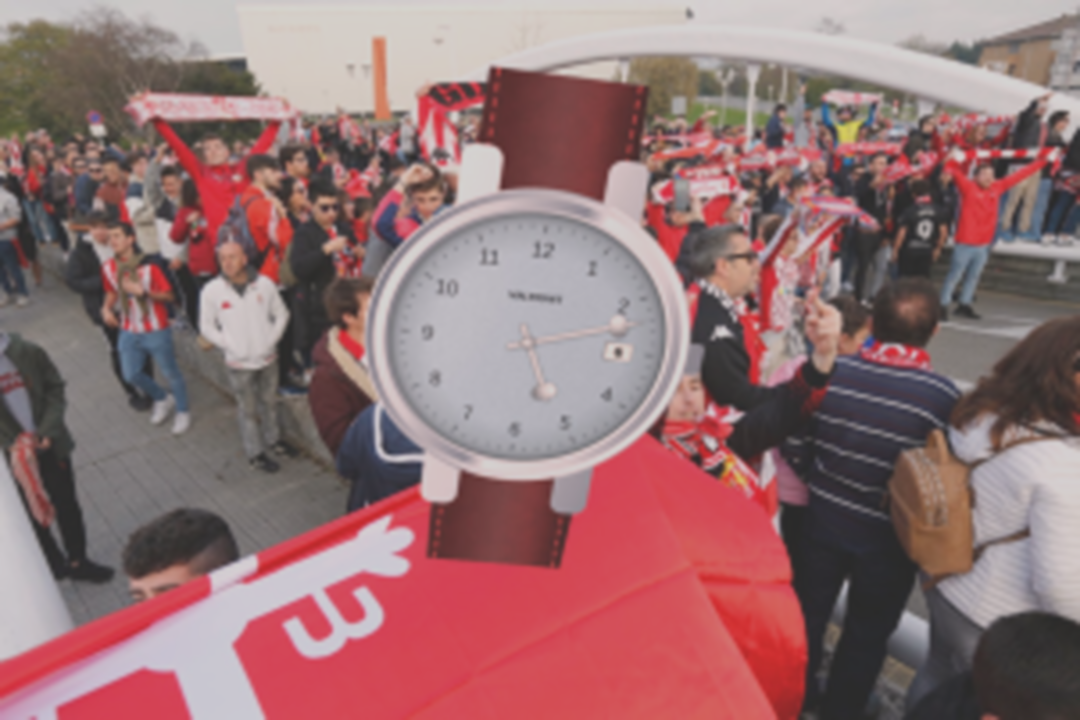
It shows 5,12
